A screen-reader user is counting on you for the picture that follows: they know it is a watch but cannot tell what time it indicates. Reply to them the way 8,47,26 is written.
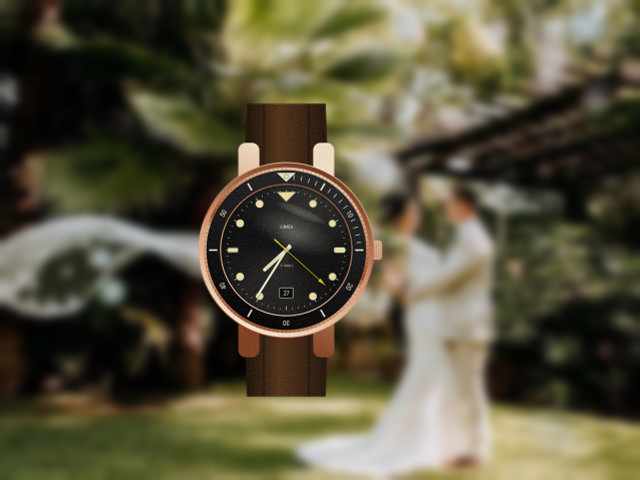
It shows 7,35,22
